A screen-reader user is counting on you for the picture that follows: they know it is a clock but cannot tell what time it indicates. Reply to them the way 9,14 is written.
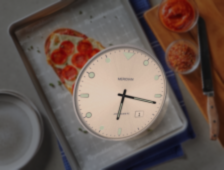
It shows 6,17
